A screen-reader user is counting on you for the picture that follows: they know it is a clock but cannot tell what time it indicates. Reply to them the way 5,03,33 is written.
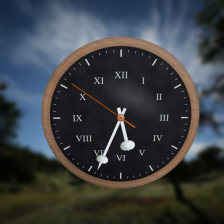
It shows 5,33,51
